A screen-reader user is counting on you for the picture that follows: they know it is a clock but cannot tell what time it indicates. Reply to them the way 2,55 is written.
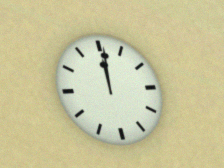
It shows 12,01
